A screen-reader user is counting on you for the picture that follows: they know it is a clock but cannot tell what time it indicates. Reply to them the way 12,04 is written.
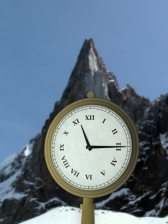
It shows 11,15
